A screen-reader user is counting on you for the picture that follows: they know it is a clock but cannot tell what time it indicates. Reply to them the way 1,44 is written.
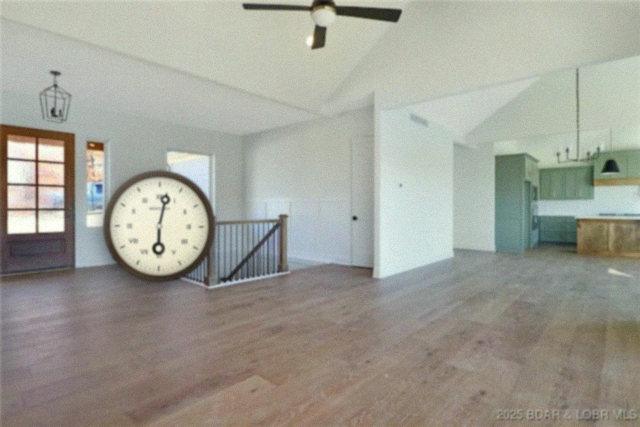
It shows 6,02
